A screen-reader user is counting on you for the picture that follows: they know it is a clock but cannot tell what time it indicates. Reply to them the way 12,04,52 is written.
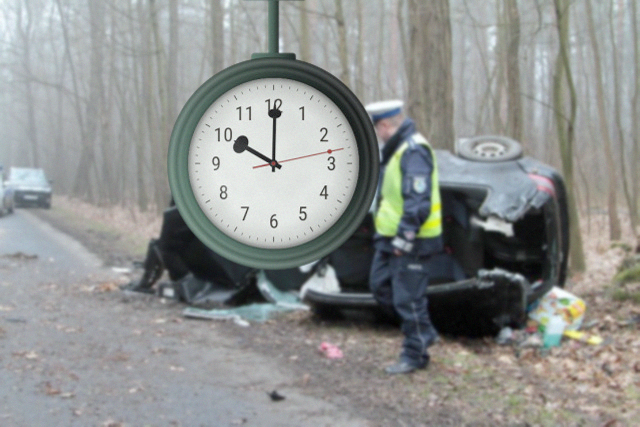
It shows 10,00,13
